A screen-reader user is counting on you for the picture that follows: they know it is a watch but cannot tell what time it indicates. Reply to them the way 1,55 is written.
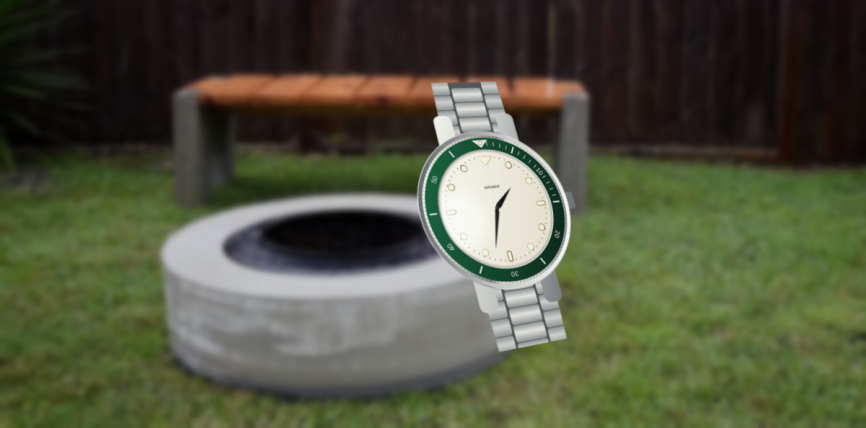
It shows 1,33
